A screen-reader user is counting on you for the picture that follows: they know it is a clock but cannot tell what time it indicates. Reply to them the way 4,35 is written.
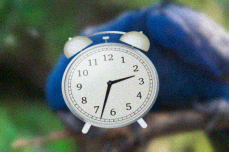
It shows 2,33
